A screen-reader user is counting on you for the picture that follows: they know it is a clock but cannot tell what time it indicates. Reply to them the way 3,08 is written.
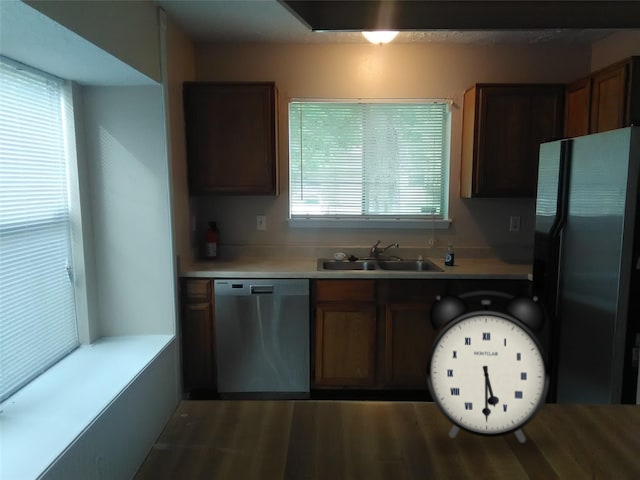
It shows 5,30
